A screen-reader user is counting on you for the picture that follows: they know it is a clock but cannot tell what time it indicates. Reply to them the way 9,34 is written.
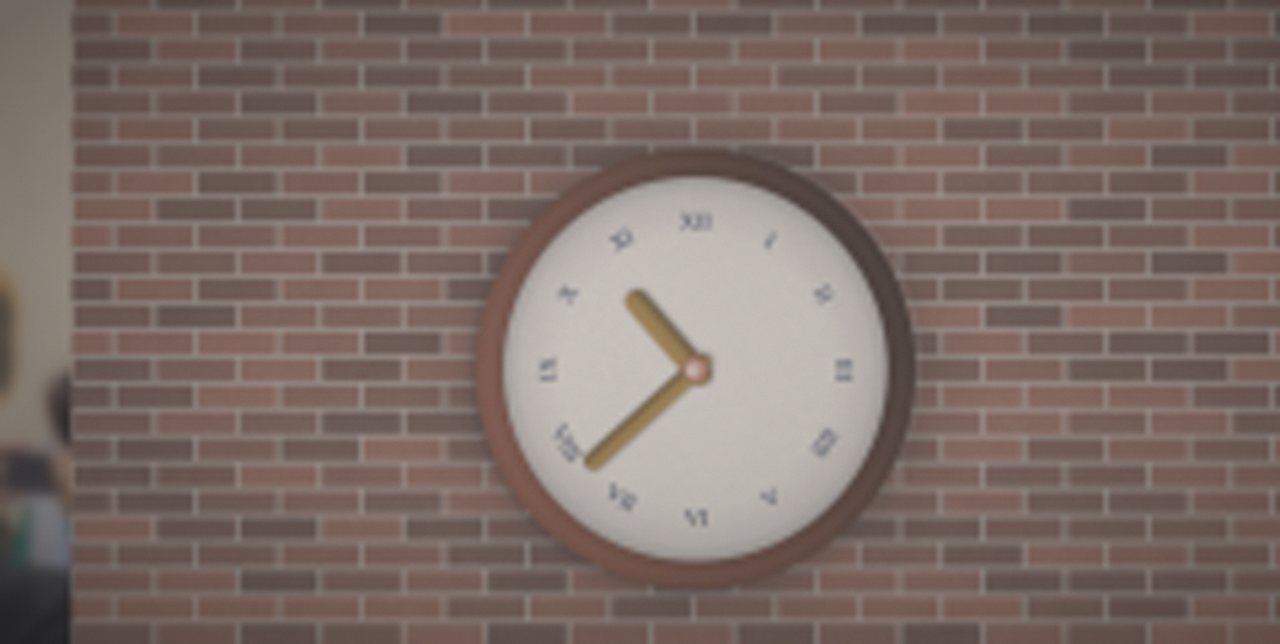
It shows 10,38
